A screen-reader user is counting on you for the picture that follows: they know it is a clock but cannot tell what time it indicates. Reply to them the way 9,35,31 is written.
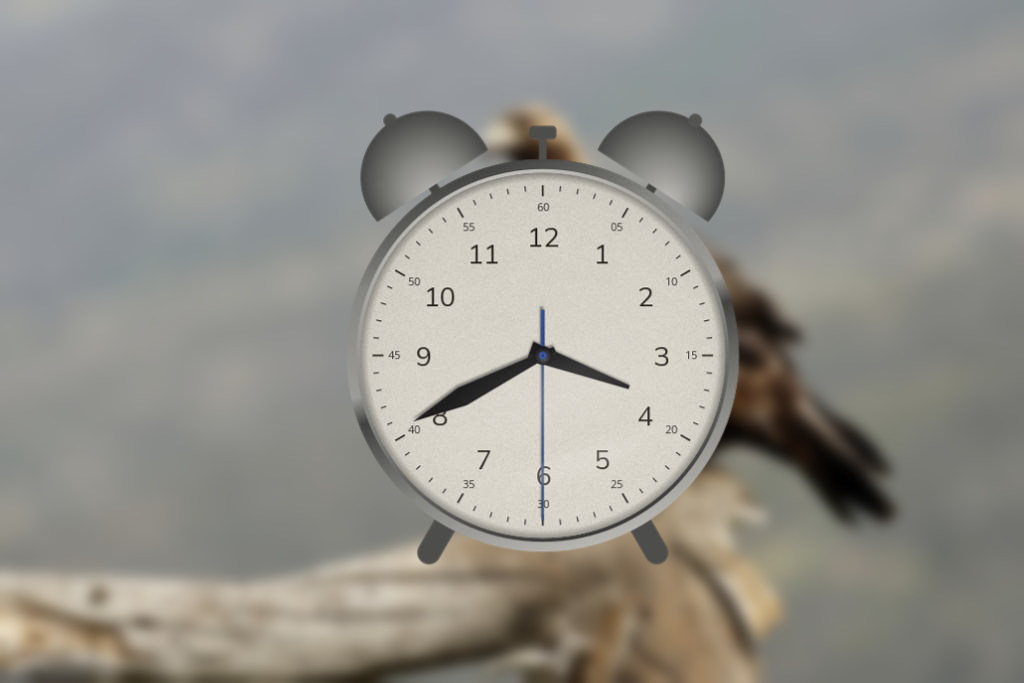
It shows 3,40,30
